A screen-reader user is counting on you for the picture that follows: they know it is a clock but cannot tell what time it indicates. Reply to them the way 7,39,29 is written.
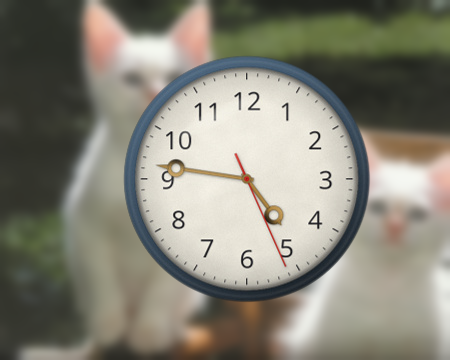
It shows 4,46,26
